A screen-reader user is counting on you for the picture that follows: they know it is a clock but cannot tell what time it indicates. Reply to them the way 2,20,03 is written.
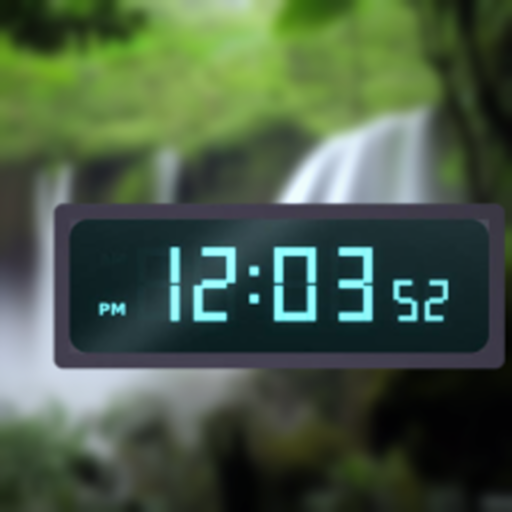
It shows 12,03,52
